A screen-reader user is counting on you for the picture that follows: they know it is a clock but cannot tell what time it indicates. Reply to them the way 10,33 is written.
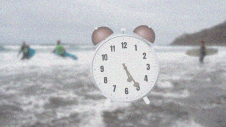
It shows 5,25
